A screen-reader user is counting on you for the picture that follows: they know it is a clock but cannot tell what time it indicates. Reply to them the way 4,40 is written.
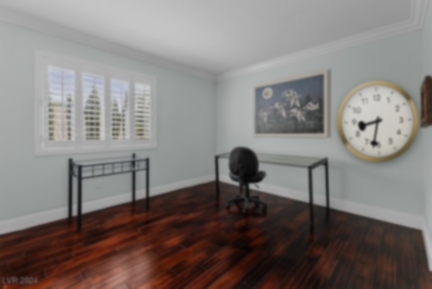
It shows 8,32
